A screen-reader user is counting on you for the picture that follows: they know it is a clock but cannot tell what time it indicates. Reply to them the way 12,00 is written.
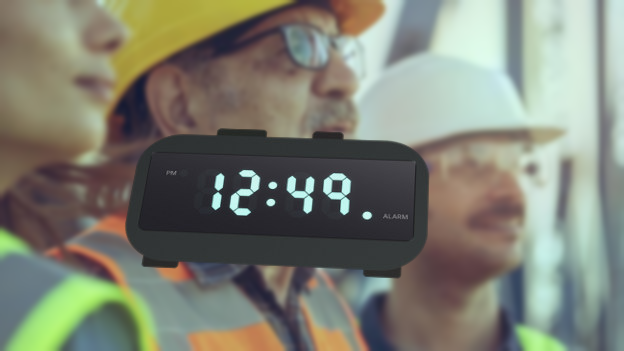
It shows 12,49
